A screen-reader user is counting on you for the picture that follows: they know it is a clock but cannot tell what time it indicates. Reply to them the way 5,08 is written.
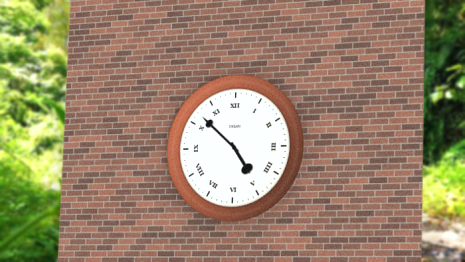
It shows 4,52
